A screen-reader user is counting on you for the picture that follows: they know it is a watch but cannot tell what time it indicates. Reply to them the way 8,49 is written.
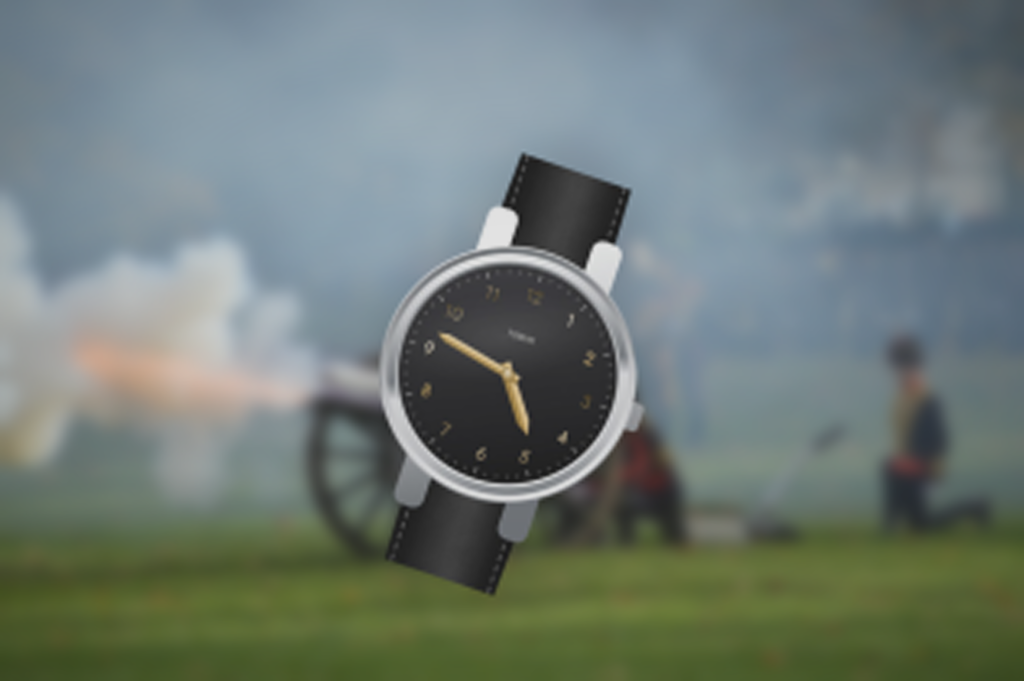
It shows 4,47
